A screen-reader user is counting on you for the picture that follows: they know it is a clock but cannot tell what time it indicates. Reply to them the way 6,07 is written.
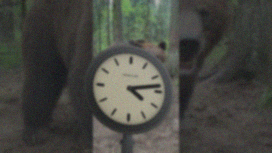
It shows 4,13
